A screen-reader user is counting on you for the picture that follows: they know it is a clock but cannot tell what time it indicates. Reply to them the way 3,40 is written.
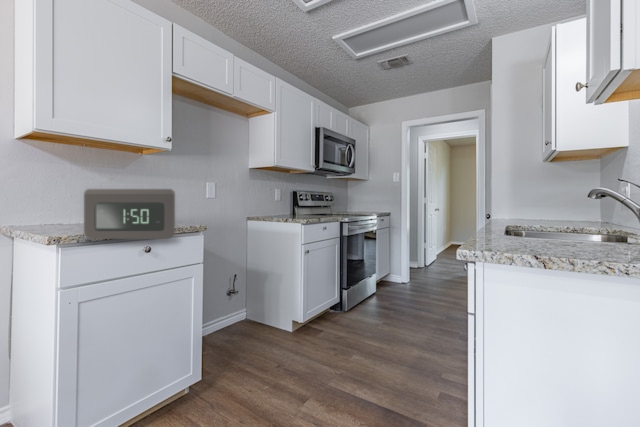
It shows 1,50
